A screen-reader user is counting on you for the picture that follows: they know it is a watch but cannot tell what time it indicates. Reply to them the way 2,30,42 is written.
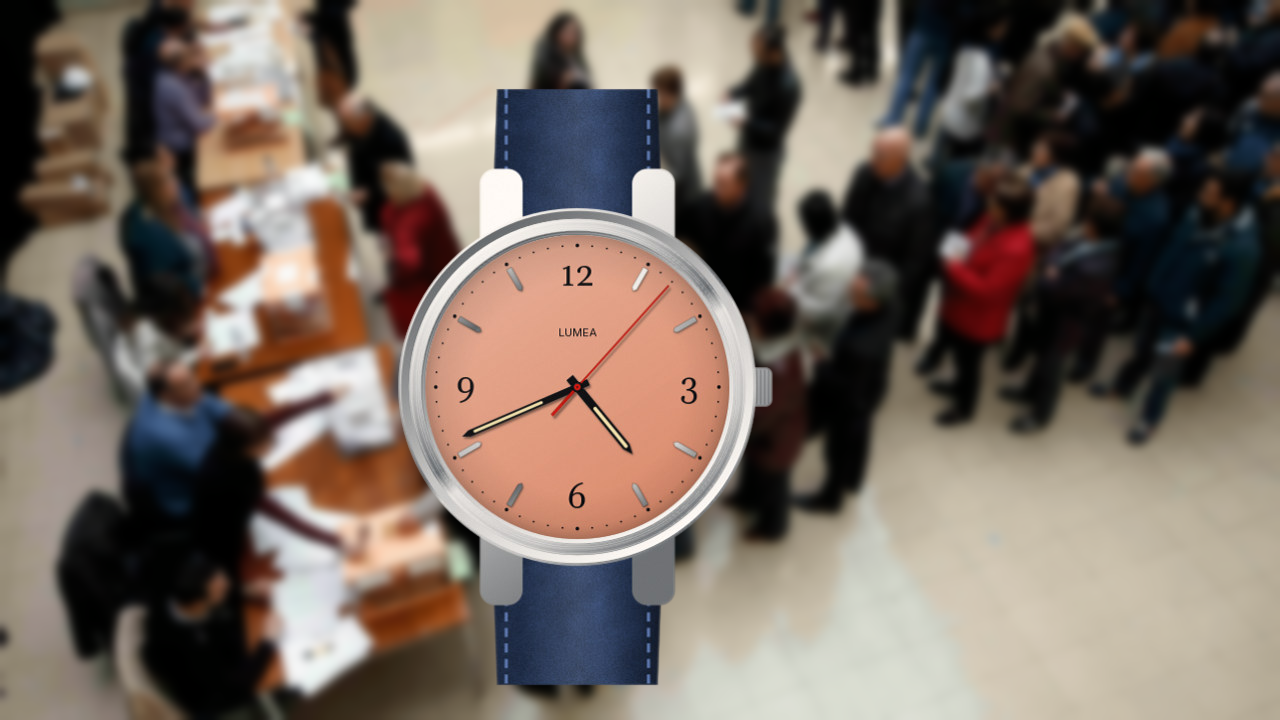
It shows 4,41,07
